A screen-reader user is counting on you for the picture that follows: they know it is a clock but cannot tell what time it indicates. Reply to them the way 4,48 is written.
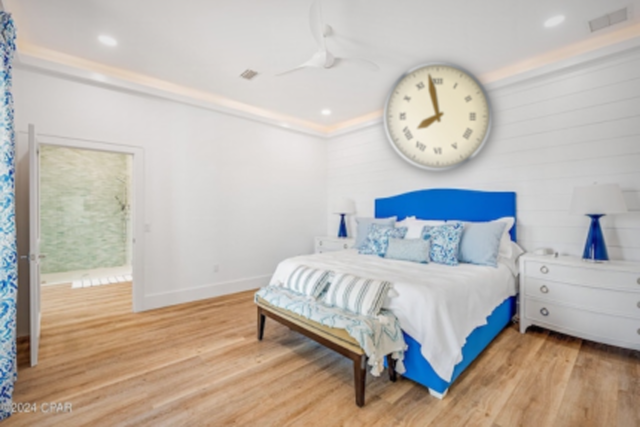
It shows 7,58
